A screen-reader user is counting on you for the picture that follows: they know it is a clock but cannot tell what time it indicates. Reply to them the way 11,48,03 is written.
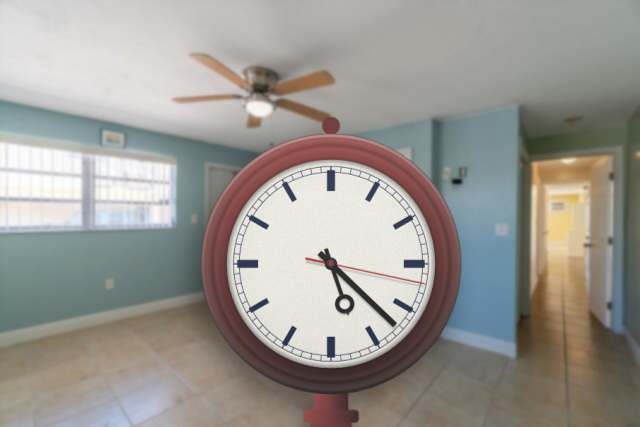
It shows 5,22,17
